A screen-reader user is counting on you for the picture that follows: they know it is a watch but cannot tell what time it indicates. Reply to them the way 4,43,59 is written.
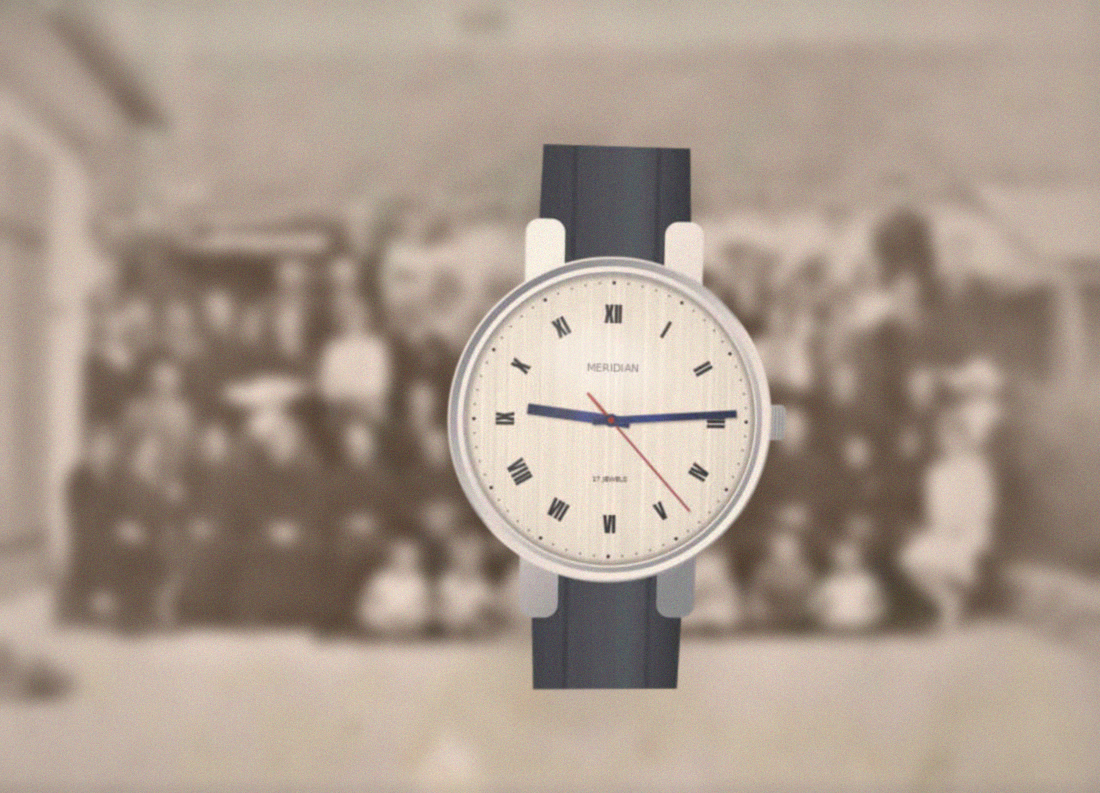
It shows 9,14,23
